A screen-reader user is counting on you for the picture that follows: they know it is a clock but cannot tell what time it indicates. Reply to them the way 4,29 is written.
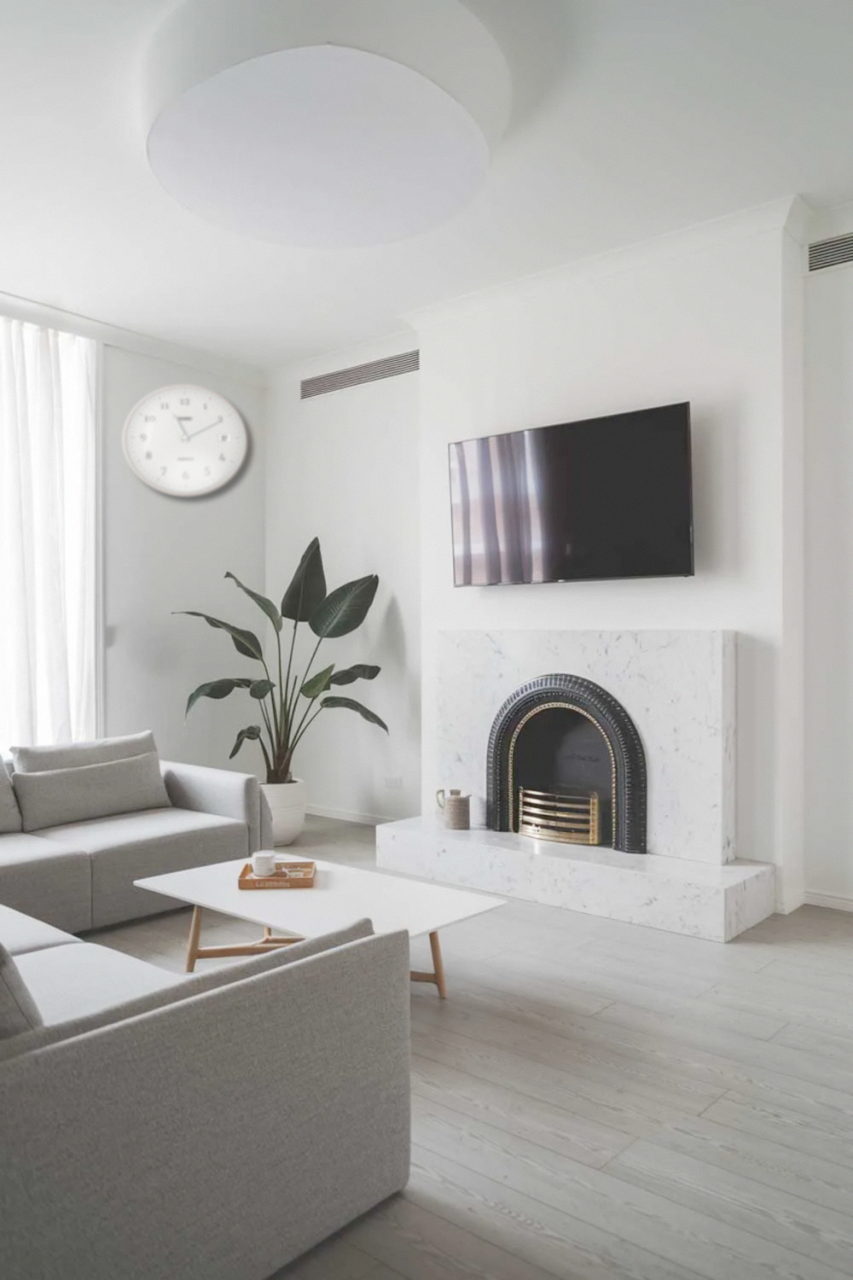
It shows 11,10
